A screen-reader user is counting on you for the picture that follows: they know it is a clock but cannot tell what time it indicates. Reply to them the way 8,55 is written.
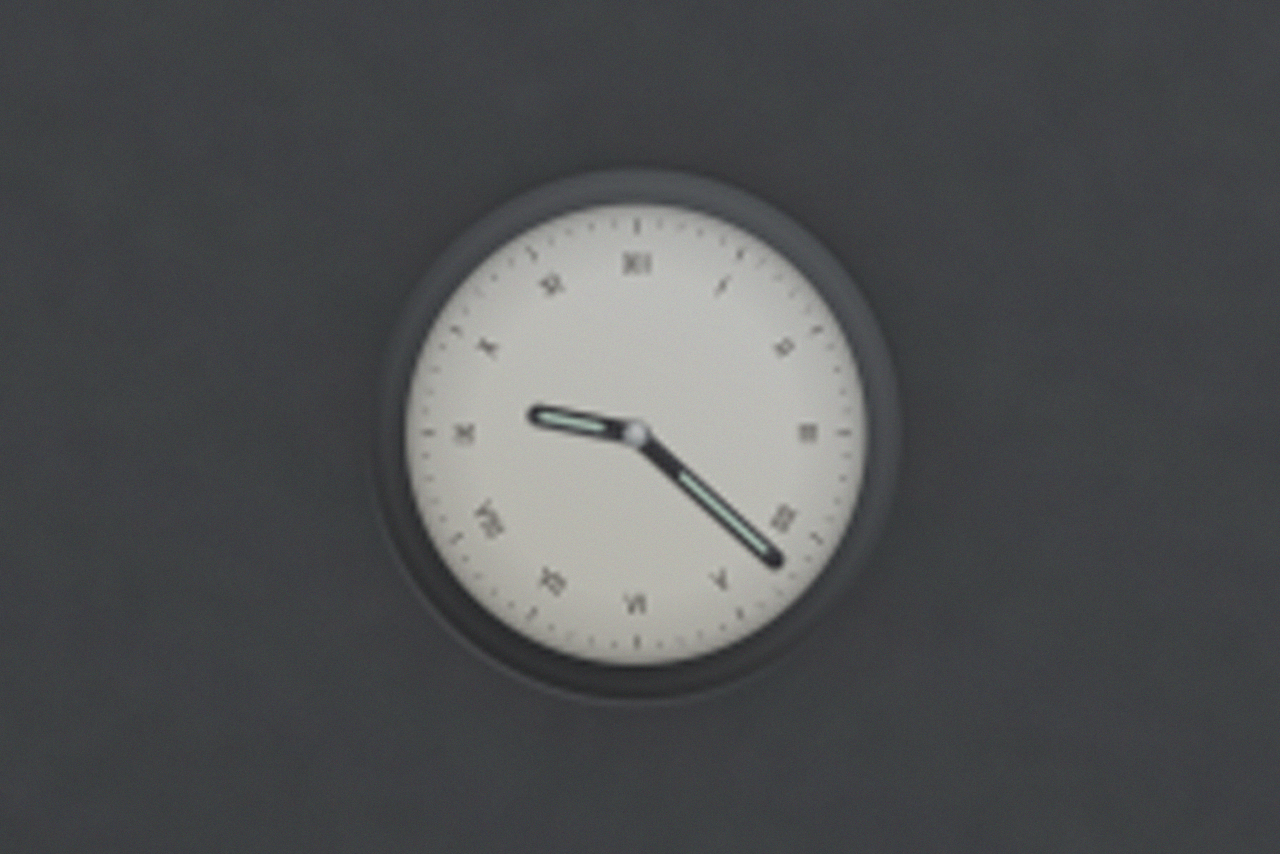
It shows 9,22
